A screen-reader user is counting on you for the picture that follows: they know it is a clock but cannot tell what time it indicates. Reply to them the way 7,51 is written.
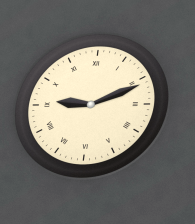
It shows 9,11
